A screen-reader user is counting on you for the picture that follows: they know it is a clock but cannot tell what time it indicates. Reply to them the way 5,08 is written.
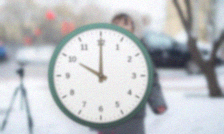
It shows 10,00
